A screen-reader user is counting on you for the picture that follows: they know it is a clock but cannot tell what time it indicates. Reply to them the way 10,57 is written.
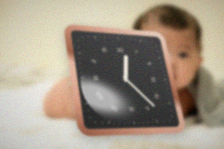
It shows 12,23
